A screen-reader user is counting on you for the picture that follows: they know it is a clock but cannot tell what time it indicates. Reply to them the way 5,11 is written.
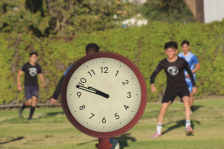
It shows 9,48
